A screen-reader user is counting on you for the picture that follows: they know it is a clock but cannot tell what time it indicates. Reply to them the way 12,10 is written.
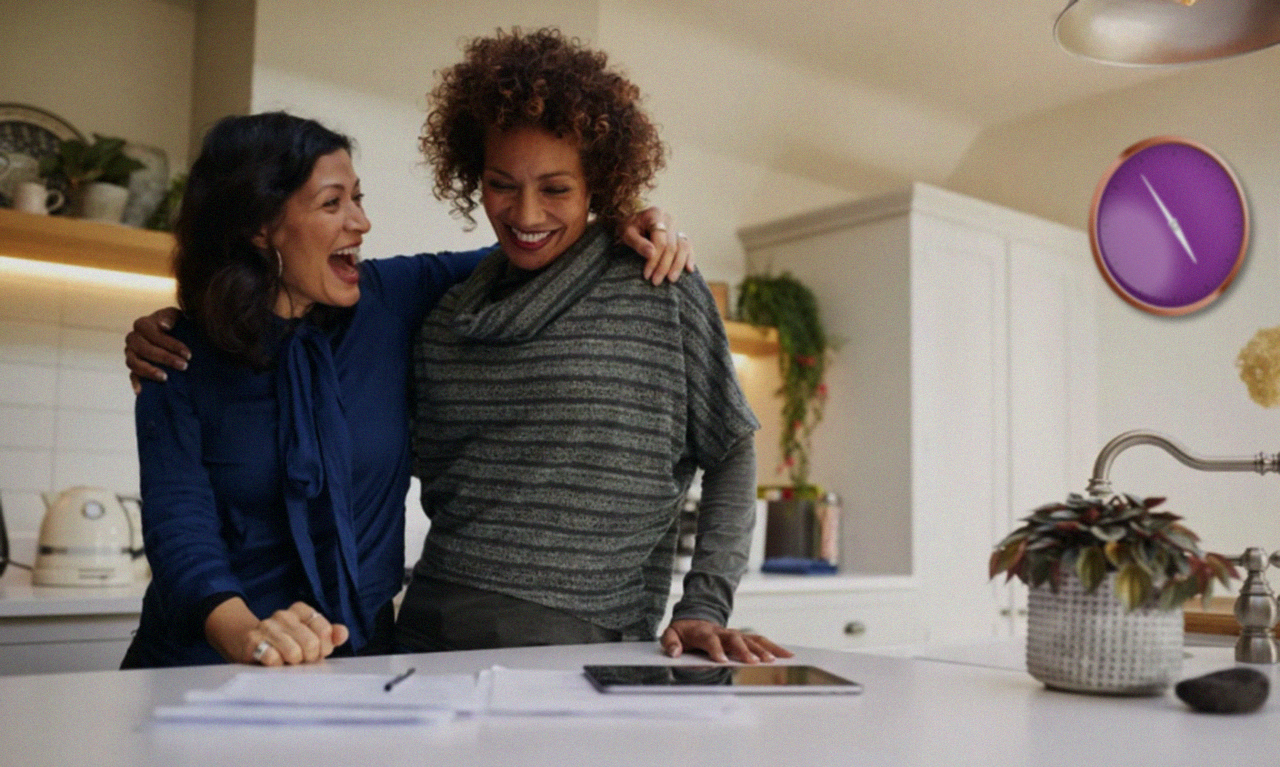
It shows 4,54
